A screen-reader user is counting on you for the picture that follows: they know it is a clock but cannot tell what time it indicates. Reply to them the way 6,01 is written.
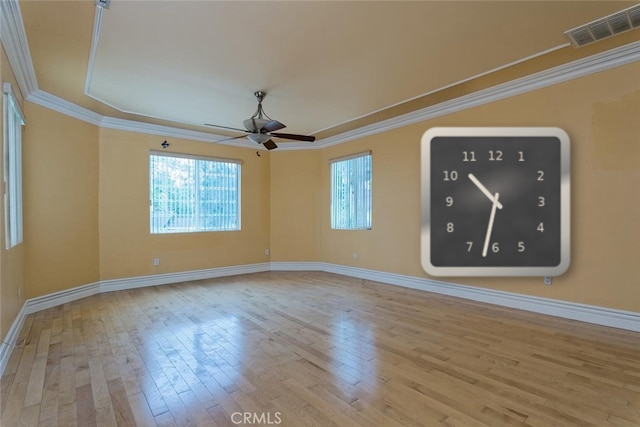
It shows 10,32
